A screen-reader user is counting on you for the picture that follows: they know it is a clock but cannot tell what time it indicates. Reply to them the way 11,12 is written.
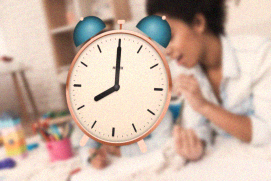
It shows 8,00
